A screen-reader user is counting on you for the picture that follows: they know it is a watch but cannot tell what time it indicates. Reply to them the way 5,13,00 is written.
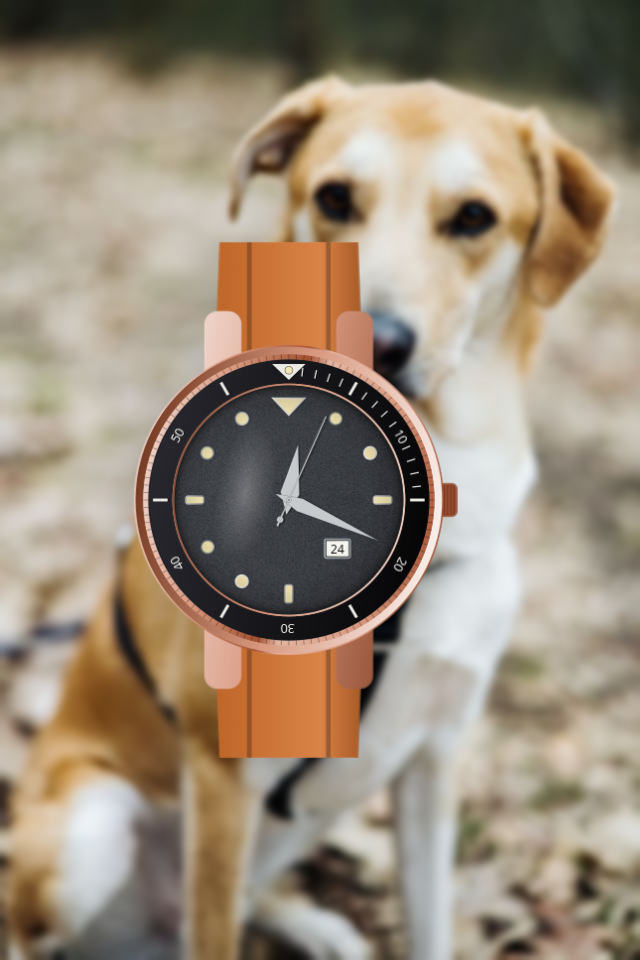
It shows 12,19,04
